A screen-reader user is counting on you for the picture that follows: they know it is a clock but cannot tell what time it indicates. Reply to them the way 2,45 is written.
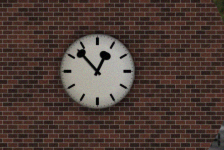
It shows 12,53
